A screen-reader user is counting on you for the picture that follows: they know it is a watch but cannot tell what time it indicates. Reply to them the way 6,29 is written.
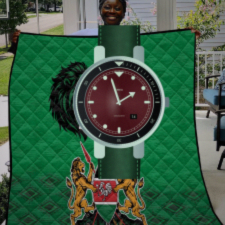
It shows 1,57
